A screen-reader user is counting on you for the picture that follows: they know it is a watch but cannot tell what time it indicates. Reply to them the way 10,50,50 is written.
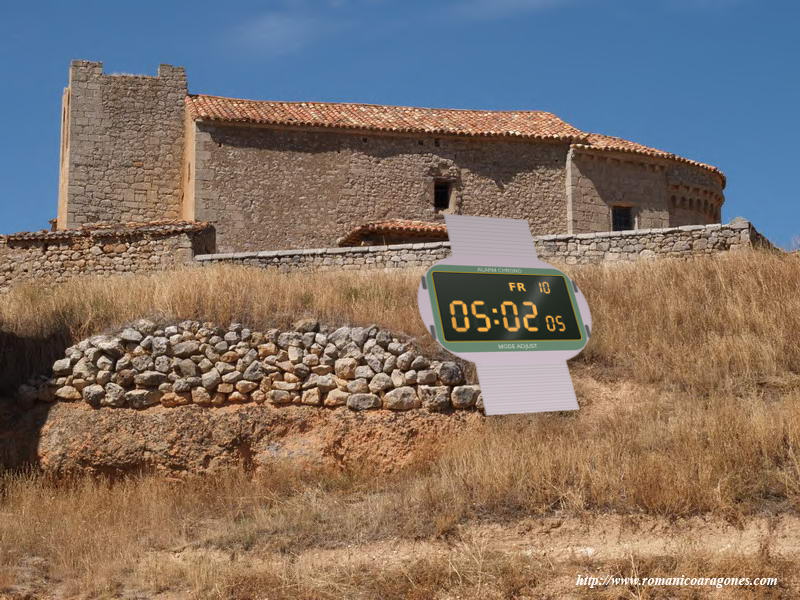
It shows 5,02,05
